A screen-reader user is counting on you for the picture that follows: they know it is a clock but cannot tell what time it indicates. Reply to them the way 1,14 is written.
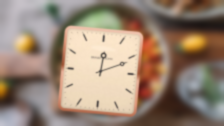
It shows 12,11
